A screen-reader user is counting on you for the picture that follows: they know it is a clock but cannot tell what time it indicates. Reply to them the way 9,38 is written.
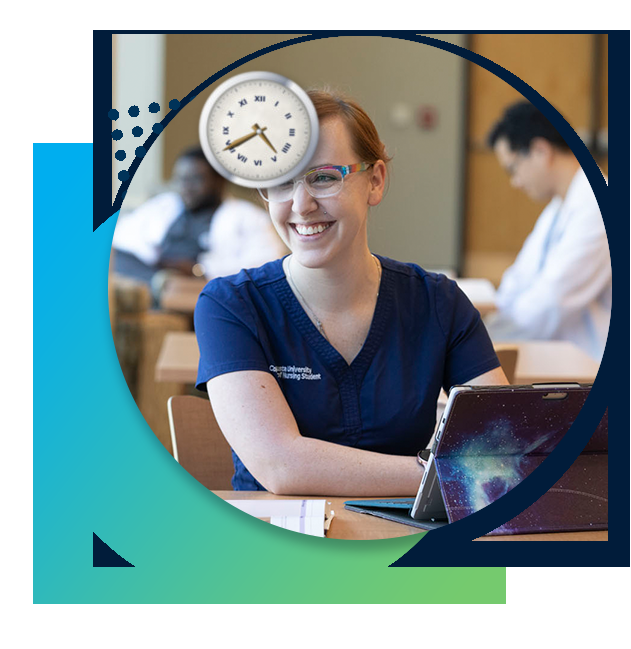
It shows 4,40
